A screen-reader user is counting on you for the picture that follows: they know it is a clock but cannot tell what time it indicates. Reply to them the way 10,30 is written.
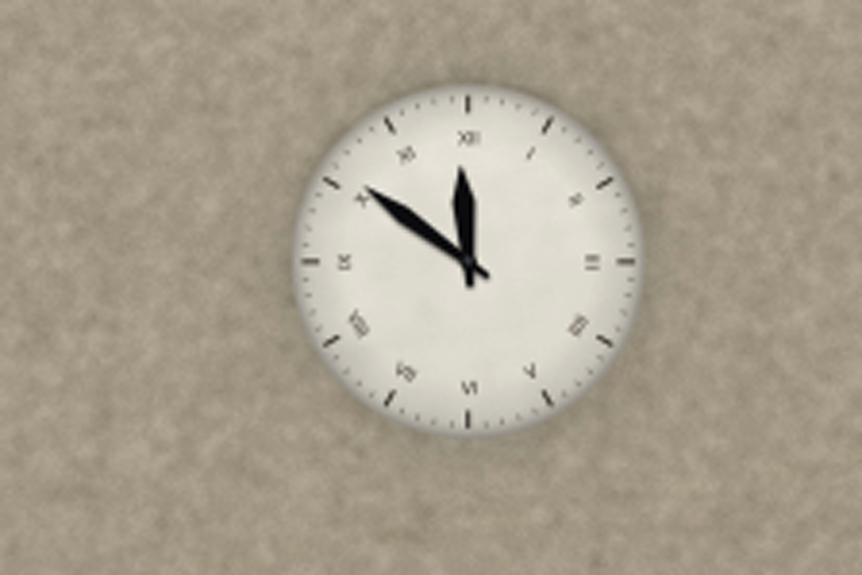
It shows 11,51
